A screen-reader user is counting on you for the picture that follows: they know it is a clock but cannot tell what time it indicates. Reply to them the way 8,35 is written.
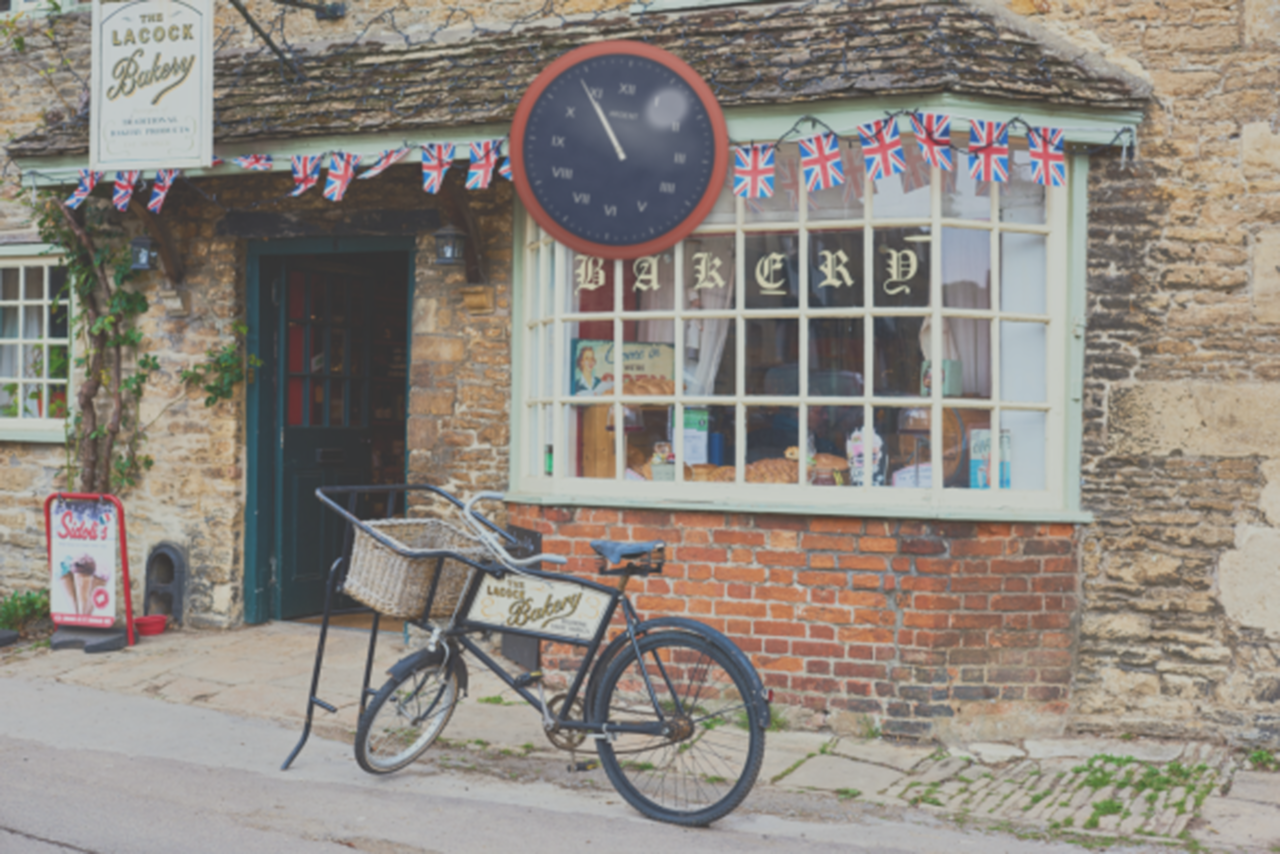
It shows 10,54
